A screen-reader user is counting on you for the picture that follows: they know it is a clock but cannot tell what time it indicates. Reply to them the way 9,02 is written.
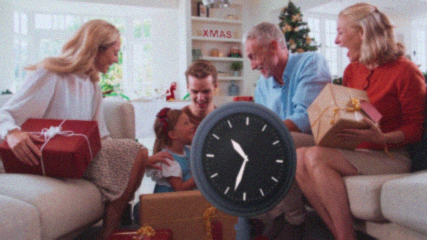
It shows 10,33
